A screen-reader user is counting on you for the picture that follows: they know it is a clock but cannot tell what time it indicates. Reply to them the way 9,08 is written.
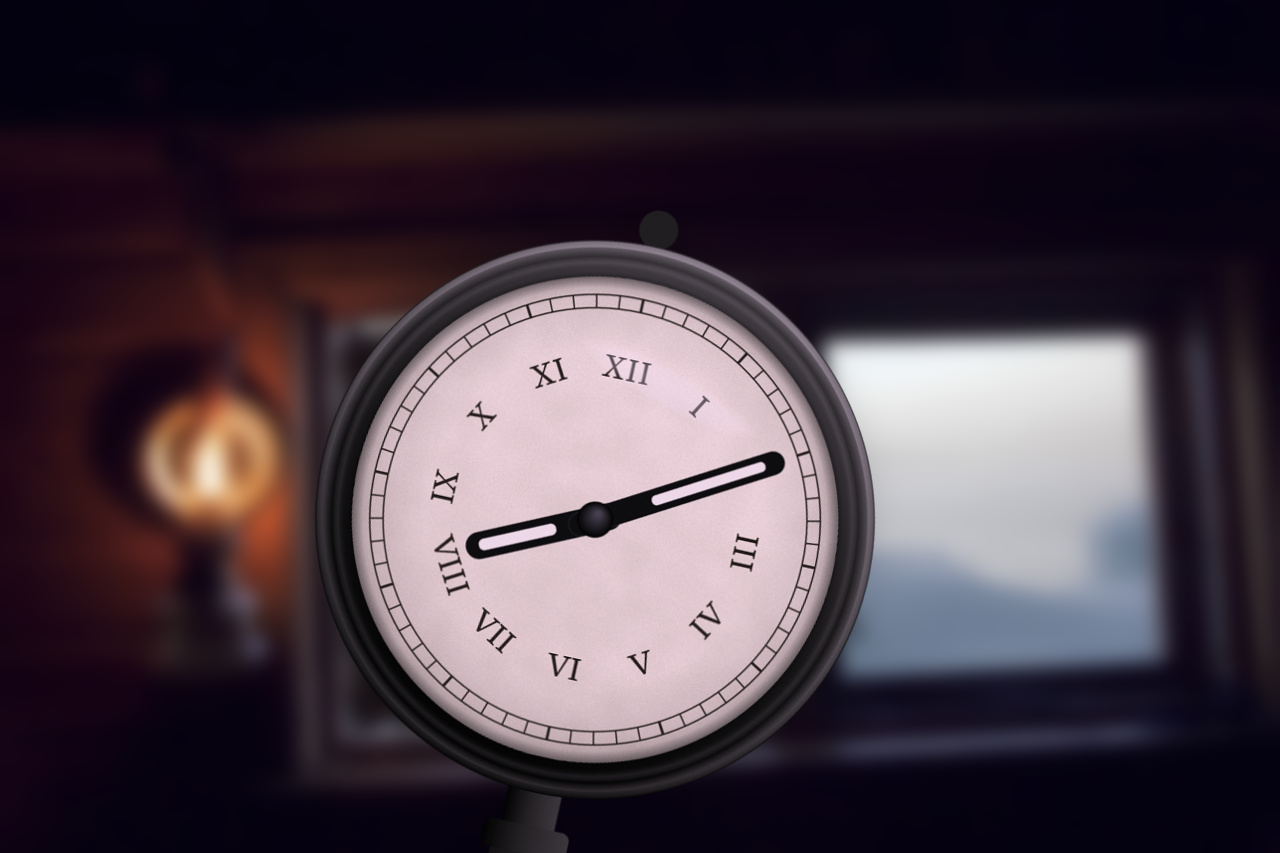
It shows 8,10
